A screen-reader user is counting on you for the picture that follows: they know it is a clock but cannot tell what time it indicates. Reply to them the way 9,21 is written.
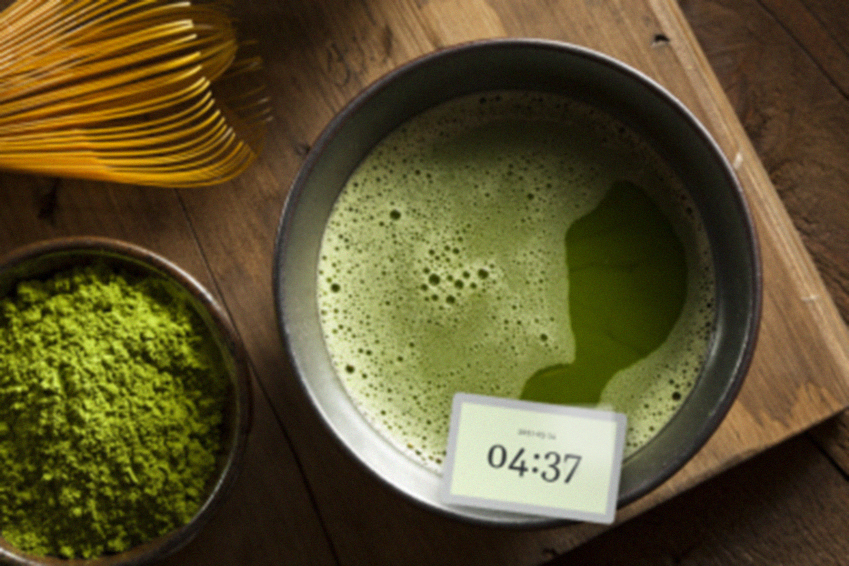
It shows 4,37
